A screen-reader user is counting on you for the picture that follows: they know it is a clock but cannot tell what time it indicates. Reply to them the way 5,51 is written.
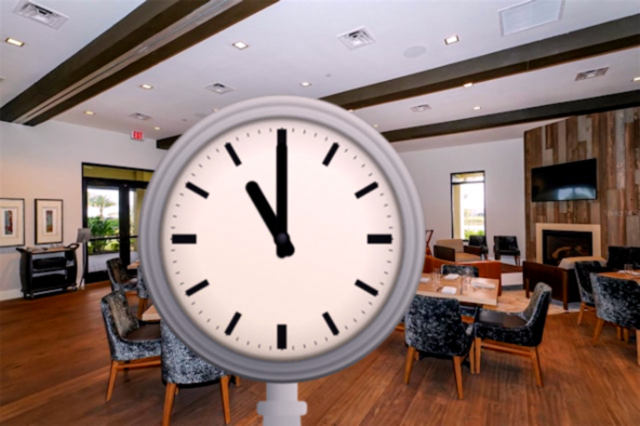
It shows 11,00
